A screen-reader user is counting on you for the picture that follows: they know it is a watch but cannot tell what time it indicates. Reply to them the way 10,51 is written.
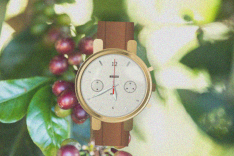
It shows 5,40
